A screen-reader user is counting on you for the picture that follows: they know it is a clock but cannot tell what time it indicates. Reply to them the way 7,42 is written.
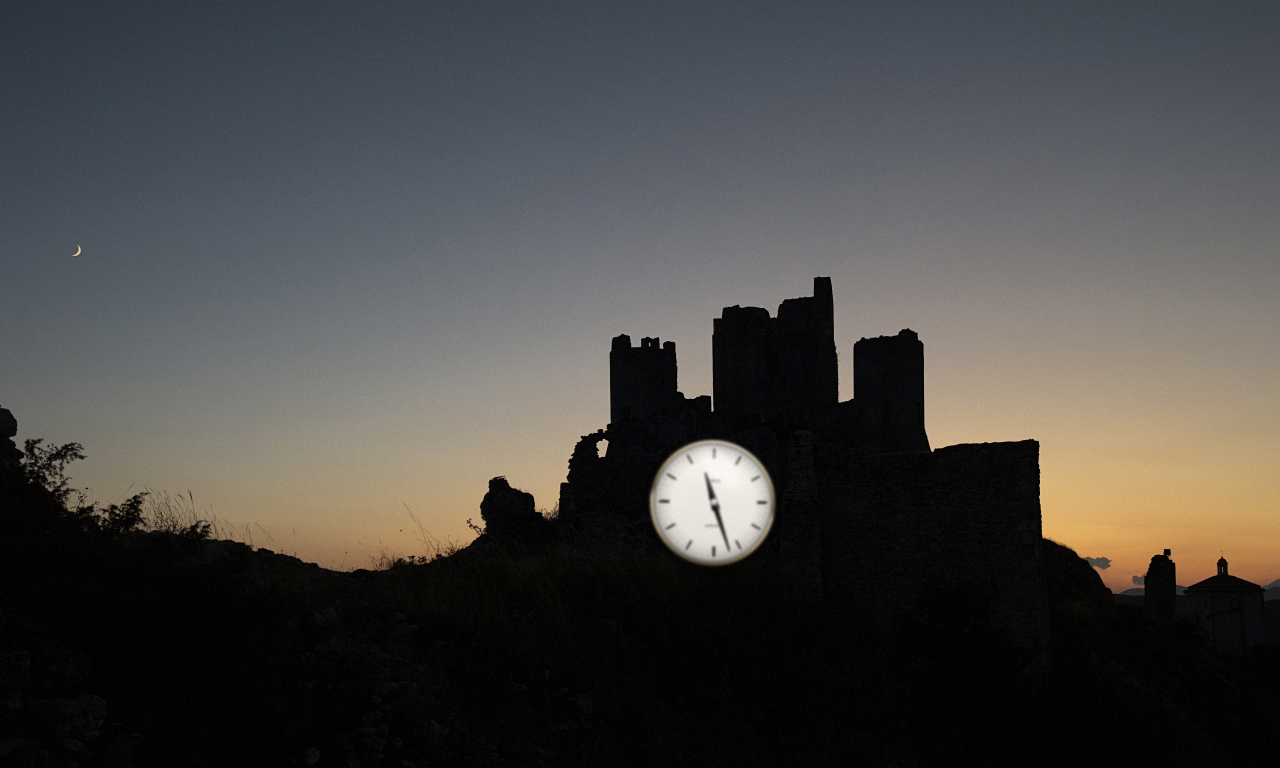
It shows 11,27
